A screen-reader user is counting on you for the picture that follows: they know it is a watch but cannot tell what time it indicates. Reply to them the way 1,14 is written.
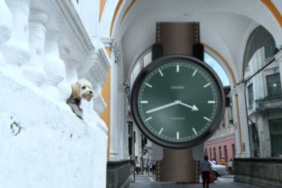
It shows 3,42
